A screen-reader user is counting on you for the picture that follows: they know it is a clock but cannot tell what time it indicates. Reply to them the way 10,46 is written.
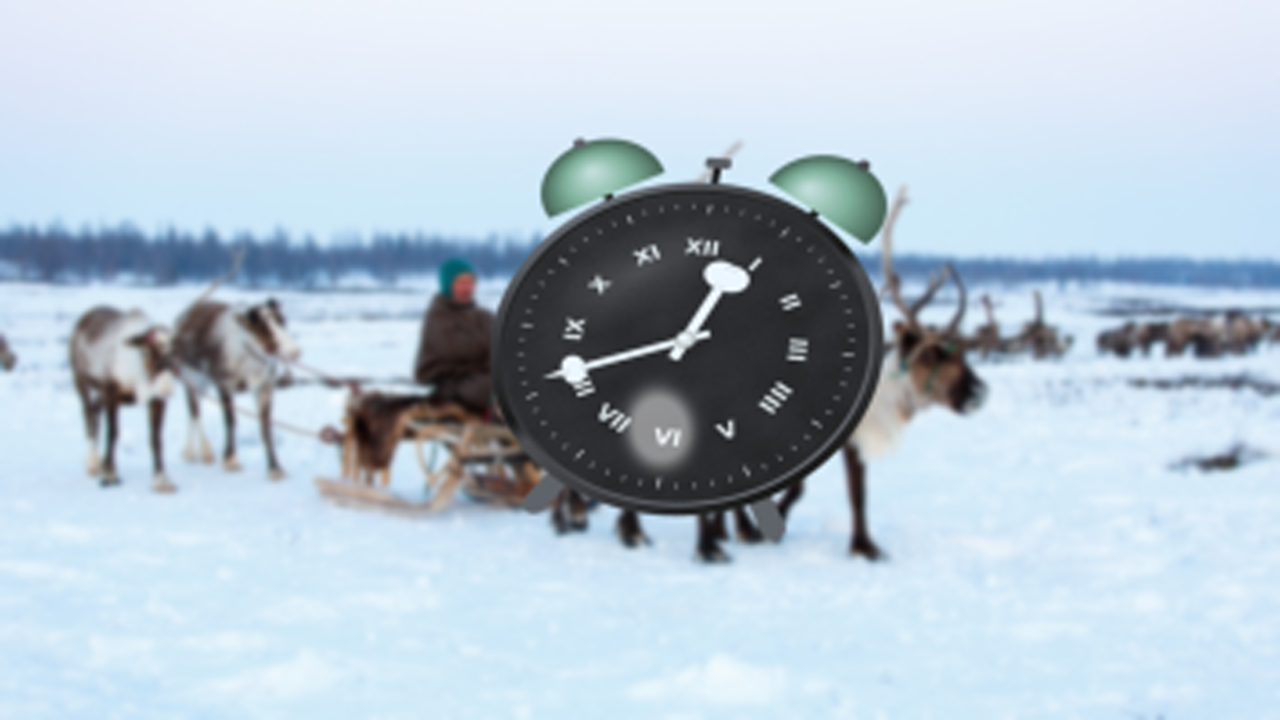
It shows 12,41
